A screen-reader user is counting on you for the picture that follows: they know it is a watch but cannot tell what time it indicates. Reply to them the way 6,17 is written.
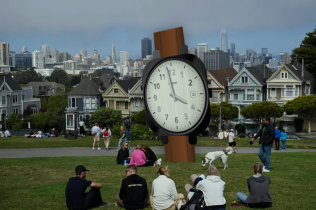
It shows 3,58
